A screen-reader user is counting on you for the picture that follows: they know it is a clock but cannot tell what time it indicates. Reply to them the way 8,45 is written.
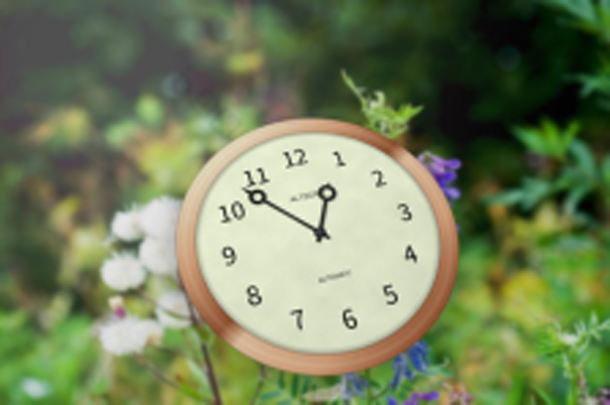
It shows 12,53
